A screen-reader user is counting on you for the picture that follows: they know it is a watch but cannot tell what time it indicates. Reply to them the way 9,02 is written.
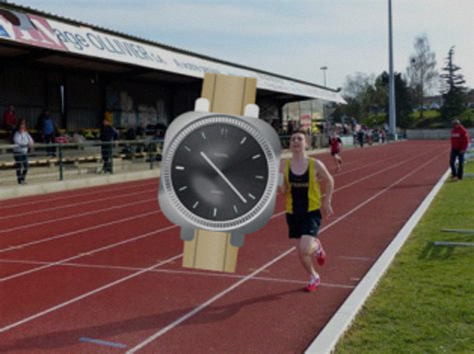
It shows 10,22
